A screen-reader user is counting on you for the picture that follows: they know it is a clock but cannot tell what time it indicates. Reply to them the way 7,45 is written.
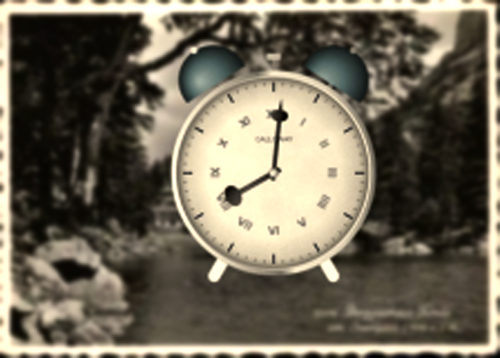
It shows 8,01
